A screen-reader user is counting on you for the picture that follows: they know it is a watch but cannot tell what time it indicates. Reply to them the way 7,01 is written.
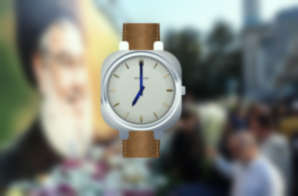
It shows 7,00
